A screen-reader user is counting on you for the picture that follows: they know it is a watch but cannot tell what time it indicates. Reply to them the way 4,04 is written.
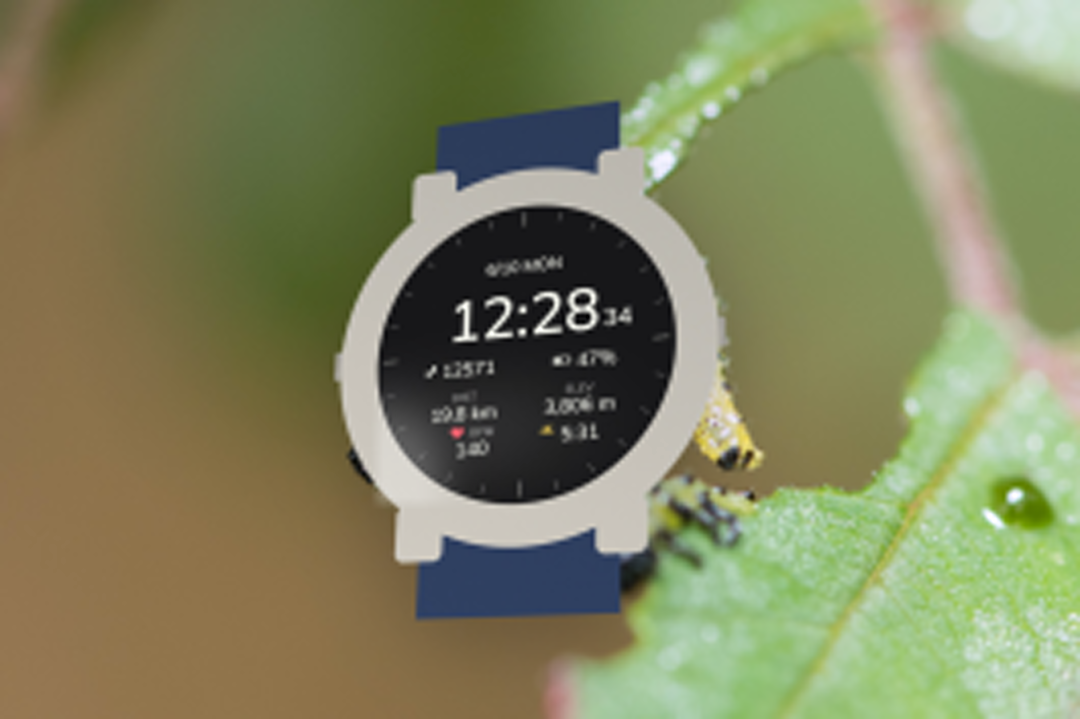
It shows 12,28
